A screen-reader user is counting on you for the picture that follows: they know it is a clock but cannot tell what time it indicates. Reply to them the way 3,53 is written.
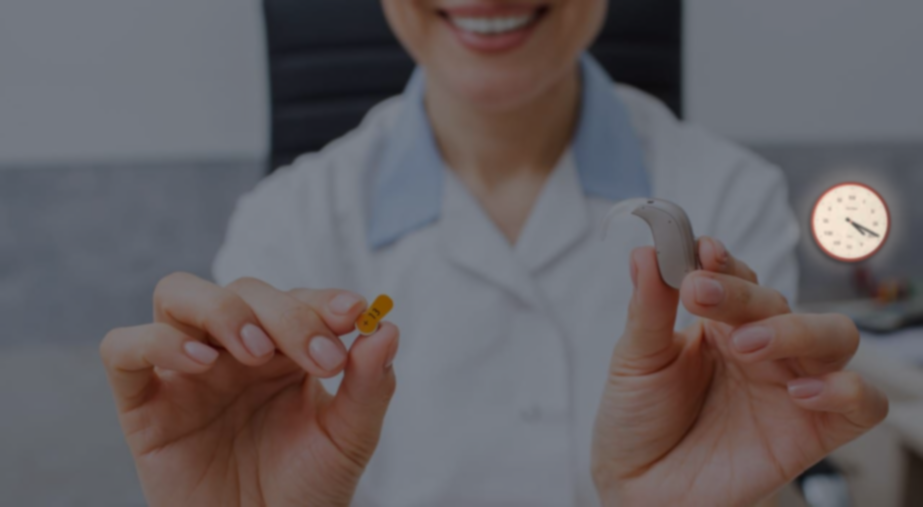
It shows 4,19
